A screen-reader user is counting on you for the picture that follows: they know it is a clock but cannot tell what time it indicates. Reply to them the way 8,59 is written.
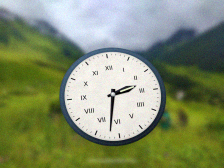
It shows 2,32
